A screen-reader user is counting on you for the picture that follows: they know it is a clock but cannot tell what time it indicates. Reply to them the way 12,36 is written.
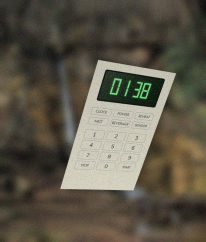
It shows 1,38
